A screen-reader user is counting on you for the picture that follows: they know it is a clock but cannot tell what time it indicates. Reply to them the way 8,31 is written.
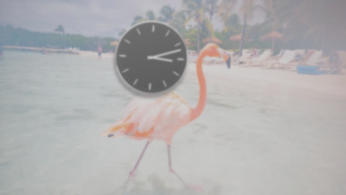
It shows 3,12
